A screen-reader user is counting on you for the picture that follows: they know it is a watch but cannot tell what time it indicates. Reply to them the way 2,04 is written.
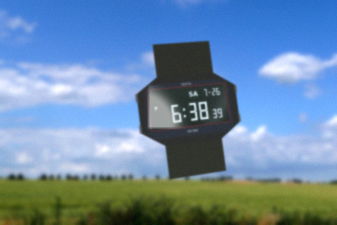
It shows 6,38
